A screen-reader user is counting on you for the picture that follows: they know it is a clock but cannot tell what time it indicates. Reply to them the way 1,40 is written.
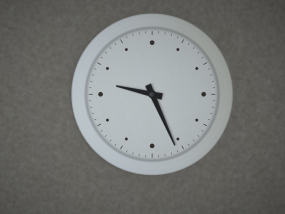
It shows 9,26
